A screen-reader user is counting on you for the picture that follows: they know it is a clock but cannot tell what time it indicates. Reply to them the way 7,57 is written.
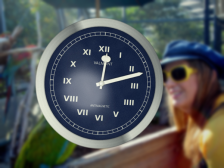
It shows 12,12
